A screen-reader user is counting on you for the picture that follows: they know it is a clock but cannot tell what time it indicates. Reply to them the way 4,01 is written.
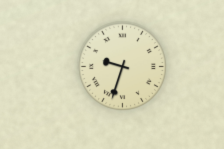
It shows 9,33
